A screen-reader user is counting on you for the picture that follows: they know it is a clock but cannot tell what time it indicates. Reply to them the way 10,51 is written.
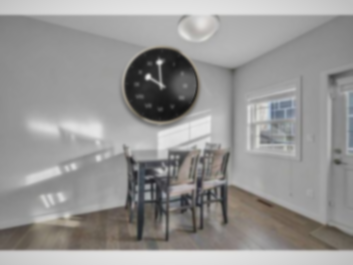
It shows 9,59
